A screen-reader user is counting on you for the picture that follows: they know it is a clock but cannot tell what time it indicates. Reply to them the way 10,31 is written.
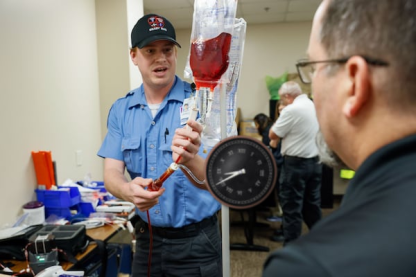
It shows 8,40
